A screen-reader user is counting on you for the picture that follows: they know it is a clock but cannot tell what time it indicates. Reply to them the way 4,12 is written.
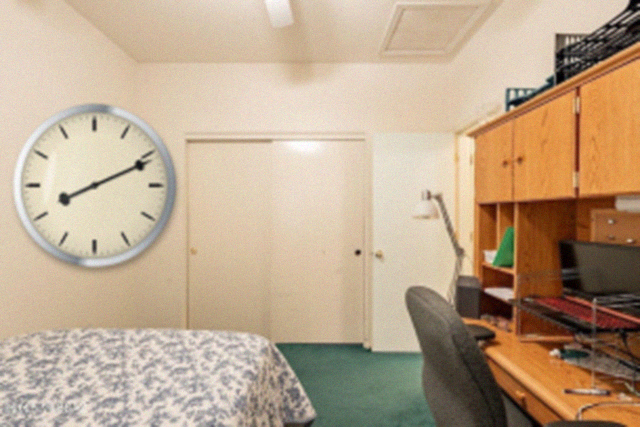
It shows 8,11
